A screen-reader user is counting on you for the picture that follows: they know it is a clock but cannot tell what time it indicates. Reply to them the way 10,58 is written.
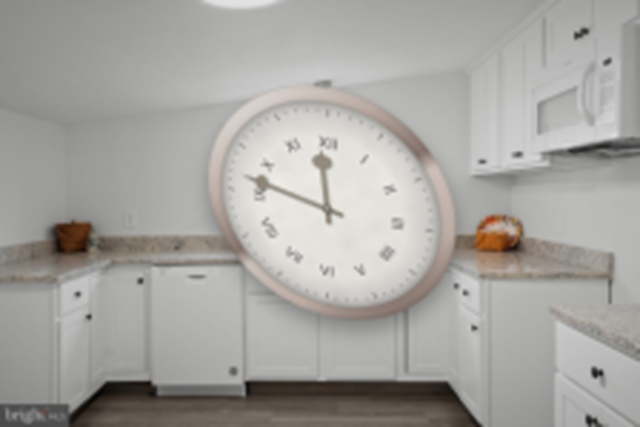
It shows 11,47
